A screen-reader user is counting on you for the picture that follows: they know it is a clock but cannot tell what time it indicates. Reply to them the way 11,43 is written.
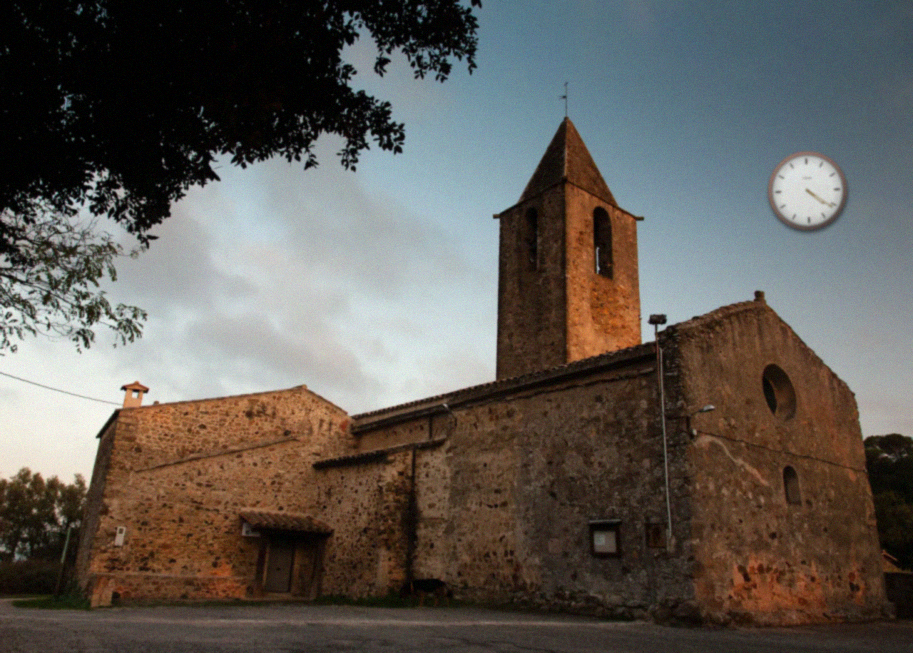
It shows 4,21
